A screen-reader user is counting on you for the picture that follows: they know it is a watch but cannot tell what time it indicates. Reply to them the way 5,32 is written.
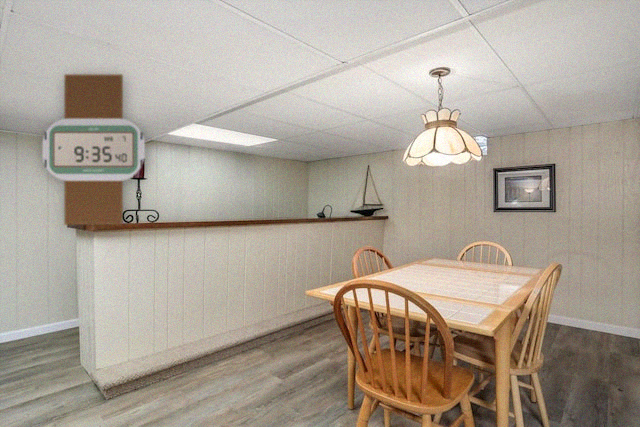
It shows 9,35
